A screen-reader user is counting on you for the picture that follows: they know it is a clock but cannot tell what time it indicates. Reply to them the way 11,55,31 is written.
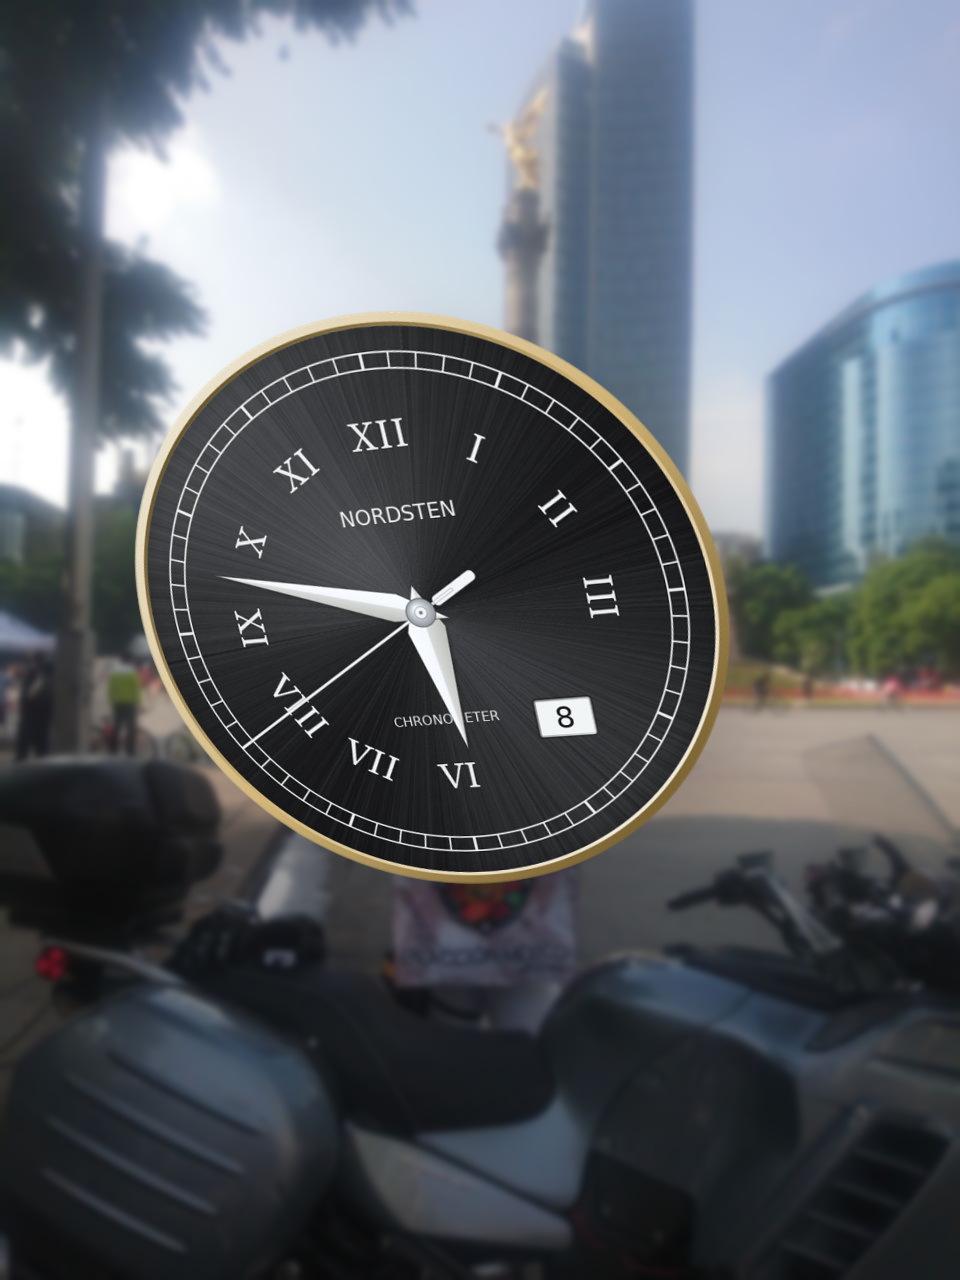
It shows 5,47,40
